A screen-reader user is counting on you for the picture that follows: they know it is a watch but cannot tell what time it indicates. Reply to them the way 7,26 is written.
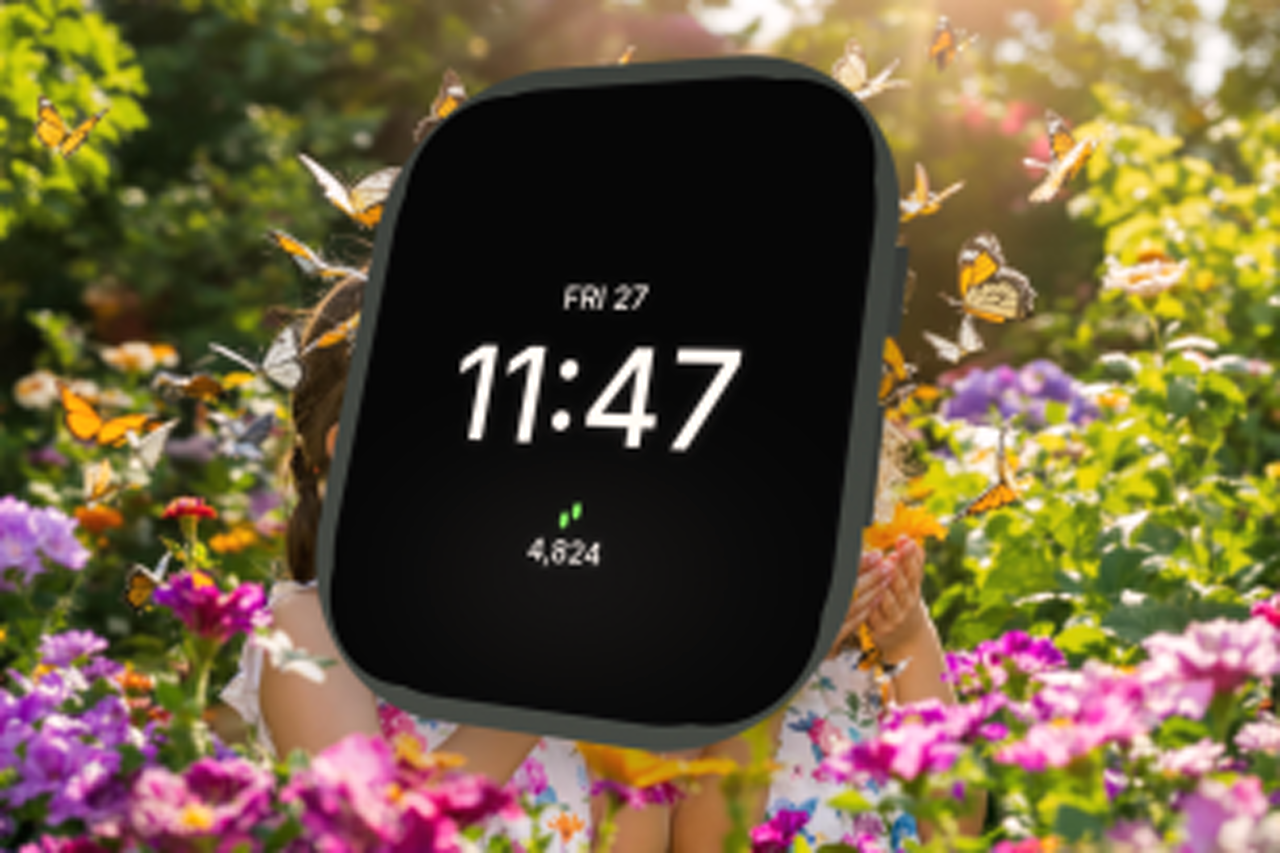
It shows 11,47
